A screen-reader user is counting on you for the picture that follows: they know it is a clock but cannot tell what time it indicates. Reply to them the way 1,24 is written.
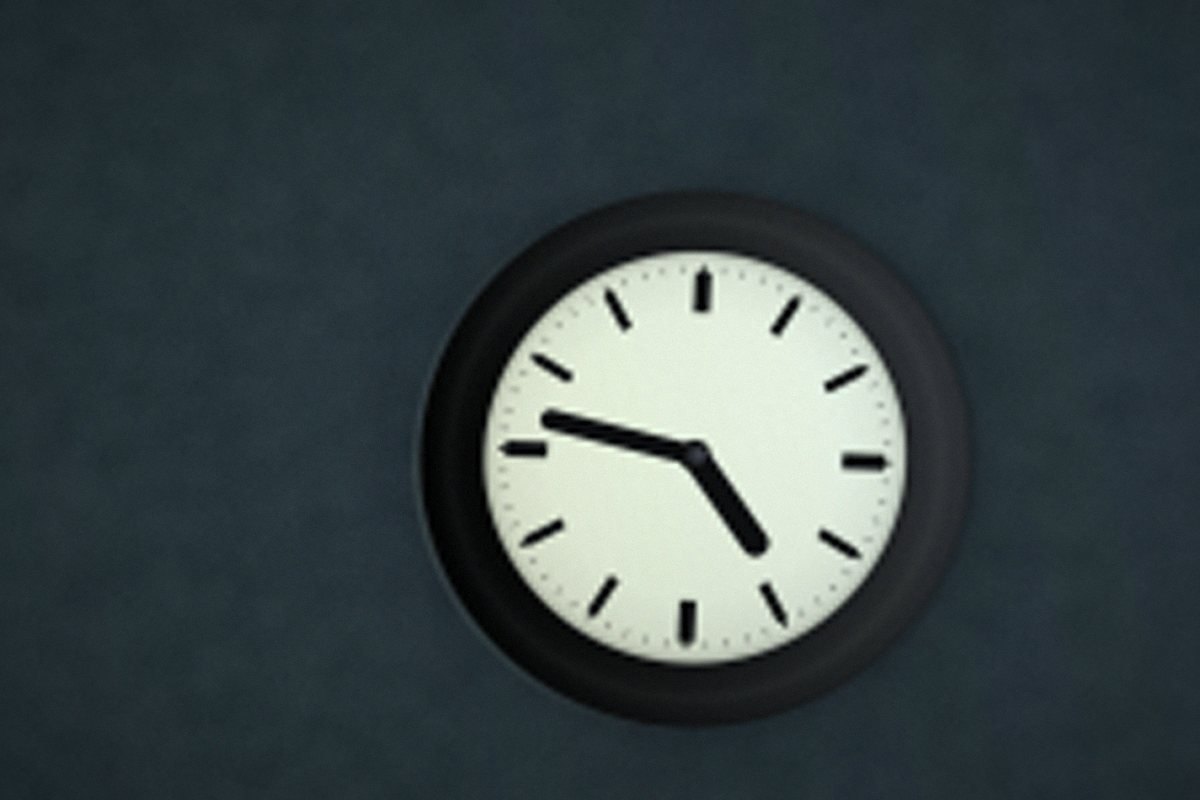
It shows 4,47
